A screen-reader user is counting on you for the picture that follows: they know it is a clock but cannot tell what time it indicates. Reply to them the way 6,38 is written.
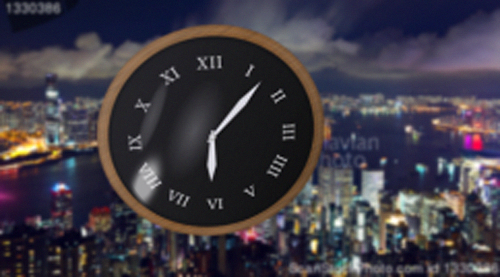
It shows 6,07
